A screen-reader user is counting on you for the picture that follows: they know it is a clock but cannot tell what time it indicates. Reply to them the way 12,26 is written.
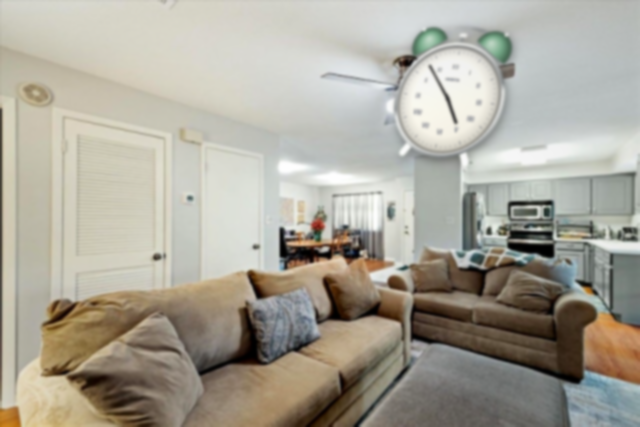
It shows 4,53
